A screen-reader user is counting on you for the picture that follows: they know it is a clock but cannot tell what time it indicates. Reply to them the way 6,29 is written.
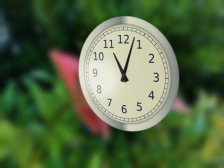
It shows 11,03
